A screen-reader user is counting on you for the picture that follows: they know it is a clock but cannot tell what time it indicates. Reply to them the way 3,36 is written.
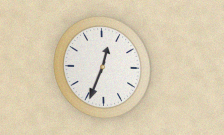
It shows 12,34
